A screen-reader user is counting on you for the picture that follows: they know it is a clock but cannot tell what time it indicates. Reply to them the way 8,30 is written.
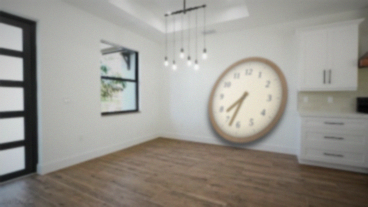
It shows 7,33
